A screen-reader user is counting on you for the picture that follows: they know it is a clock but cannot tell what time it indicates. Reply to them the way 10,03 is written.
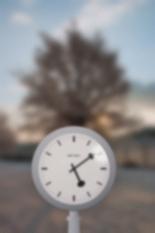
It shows 5,09
